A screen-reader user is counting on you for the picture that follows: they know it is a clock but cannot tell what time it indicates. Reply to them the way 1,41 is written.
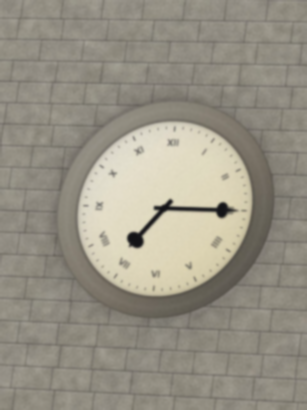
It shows 7,15
